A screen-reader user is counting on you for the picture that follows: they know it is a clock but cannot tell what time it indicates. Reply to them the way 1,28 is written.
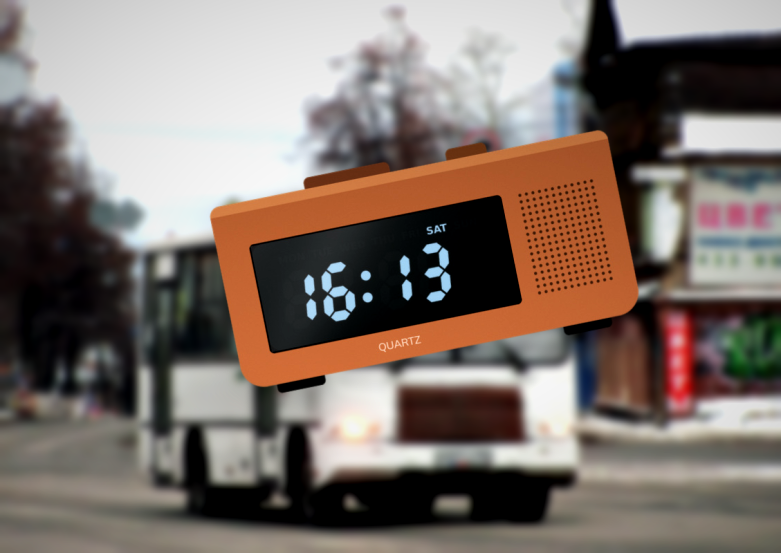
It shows 16,13
